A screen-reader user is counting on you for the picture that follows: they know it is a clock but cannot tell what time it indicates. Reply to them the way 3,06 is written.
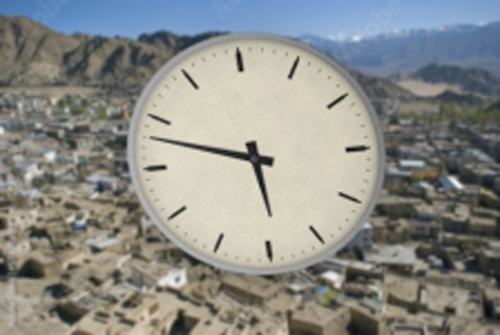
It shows 5,48
